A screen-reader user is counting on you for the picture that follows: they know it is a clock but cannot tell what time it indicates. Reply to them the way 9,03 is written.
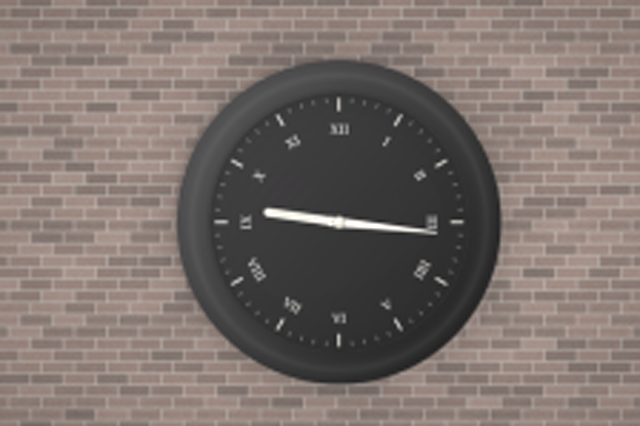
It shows 9,16
